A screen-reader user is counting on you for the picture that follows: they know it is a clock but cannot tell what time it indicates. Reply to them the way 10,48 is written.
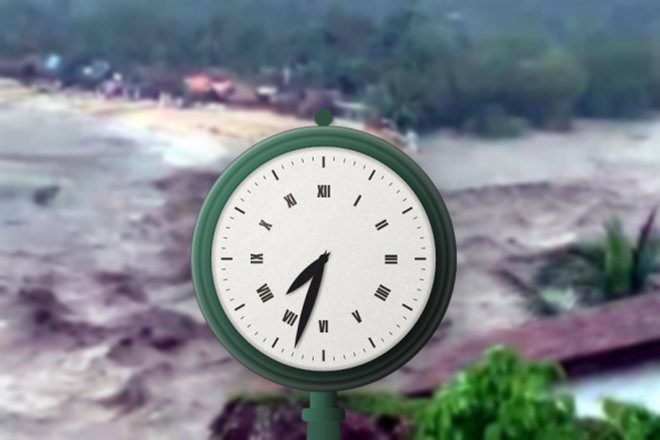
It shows 7,33
